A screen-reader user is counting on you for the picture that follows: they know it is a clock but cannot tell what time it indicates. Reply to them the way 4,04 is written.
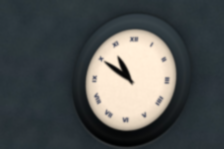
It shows 10,50
